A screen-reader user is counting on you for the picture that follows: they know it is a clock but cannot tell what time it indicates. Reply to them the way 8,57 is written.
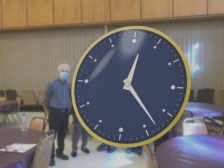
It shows 12,23
